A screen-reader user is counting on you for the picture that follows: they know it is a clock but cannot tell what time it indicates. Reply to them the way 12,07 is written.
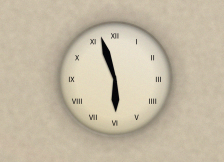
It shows 5,57
